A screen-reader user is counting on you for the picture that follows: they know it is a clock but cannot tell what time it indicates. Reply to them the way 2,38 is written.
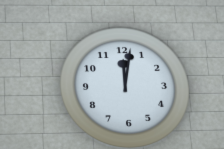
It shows 12,02
